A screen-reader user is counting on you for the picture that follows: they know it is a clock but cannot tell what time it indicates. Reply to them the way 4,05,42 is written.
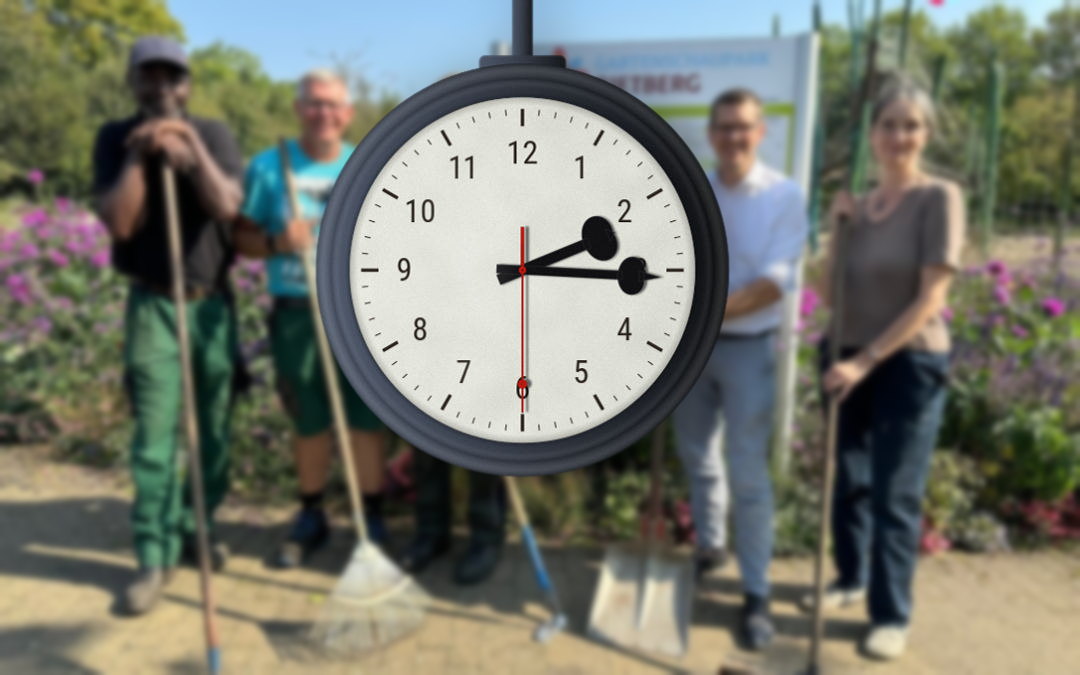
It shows 2,15,30
